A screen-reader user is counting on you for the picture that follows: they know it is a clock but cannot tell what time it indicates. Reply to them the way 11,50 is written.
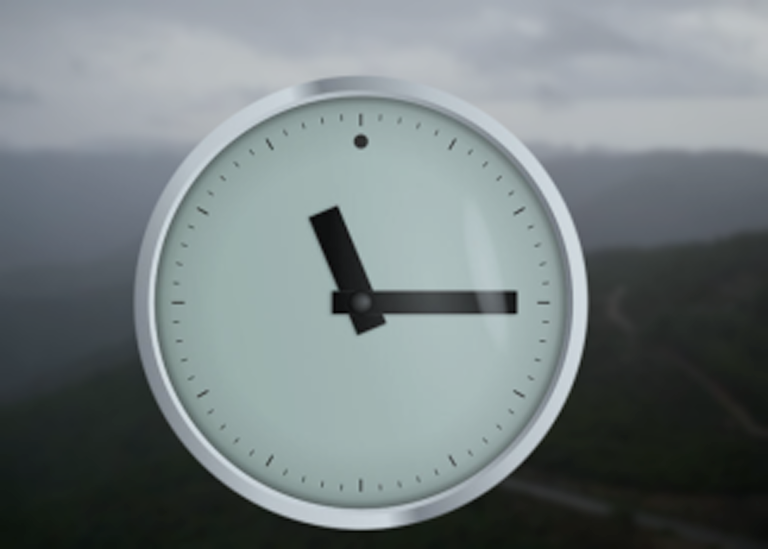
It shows 11,15
